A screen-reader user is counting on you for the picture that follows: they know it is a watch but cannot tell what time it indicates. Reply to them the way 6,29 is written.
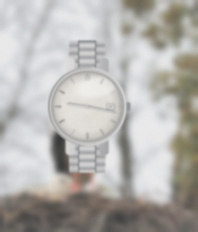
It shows 9,17
